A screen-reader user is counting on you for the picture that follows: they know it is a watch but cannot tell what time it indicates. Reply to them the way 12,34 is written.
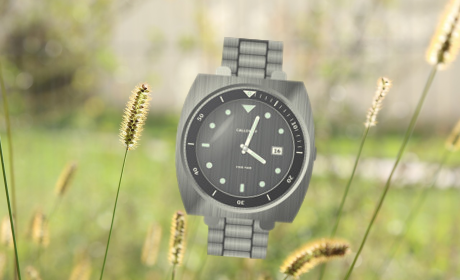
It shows 4,03
